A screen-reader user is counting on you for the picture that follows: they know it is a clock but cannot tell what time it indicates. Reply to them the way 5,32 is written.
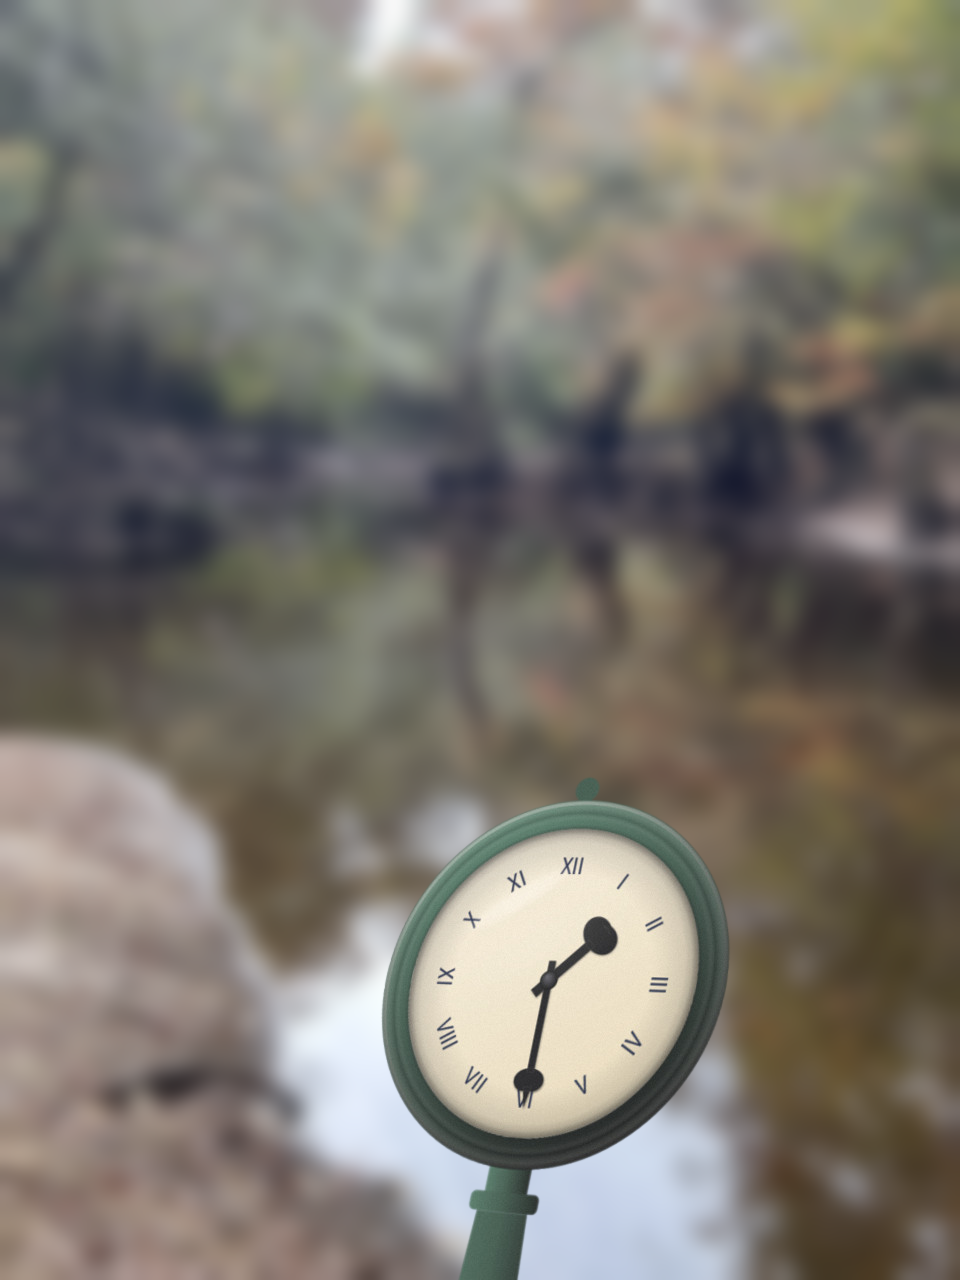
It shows 1,30
